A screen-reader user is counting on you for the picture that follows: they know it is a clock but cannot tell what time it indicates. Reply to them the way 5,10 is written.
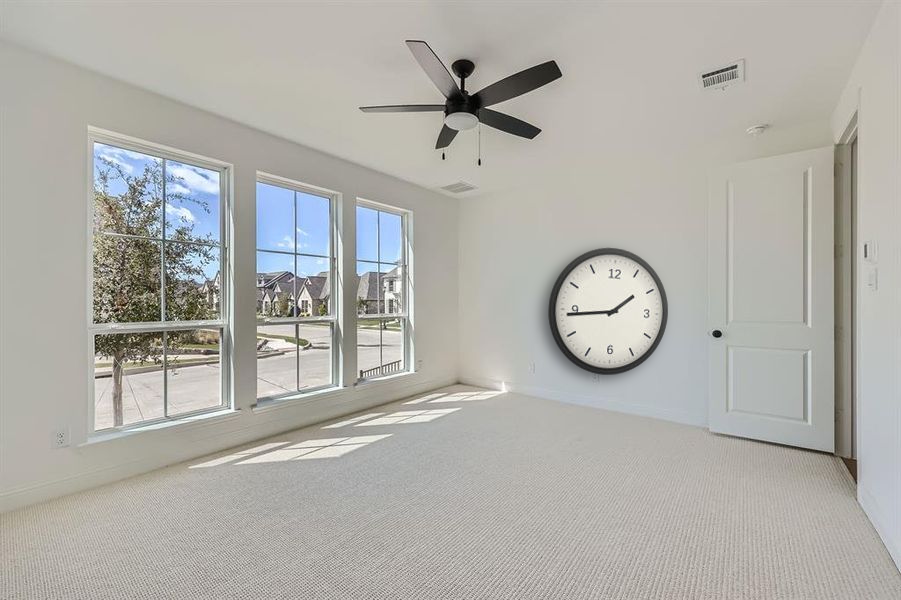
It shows 1,44
